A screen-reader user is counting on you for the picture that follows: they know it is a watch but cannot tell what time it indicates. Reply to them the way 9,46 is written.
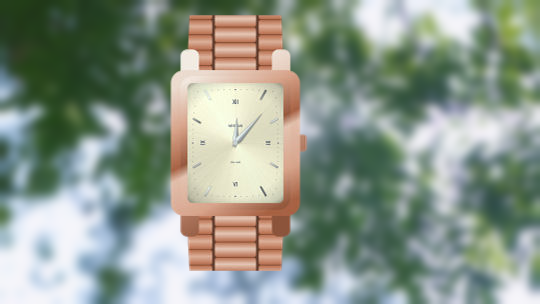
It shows 12,07
